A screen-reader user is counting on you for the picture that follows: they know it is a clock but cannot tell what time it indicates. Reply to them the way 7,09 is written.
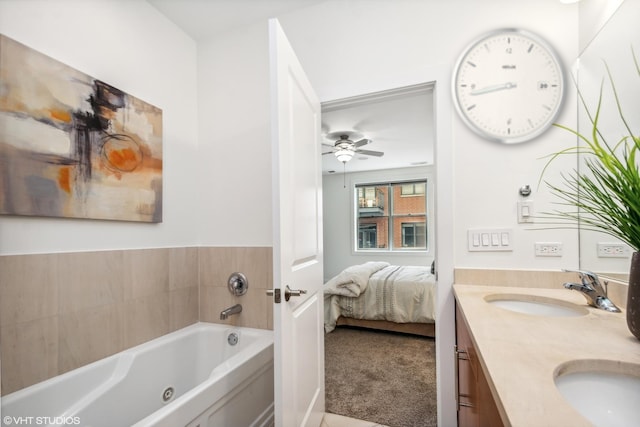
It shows 8,43
